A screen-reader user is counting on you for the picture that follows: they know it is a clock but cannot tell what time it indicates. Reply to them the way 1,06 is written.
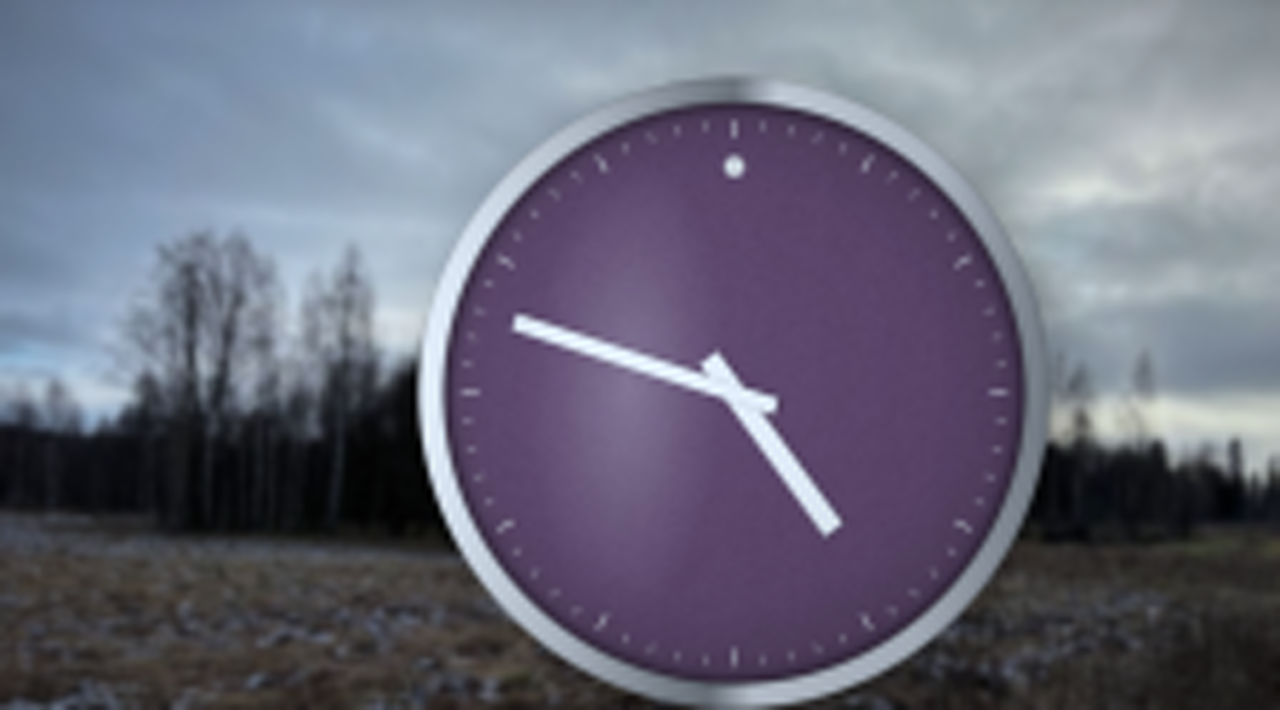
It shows 4,48
